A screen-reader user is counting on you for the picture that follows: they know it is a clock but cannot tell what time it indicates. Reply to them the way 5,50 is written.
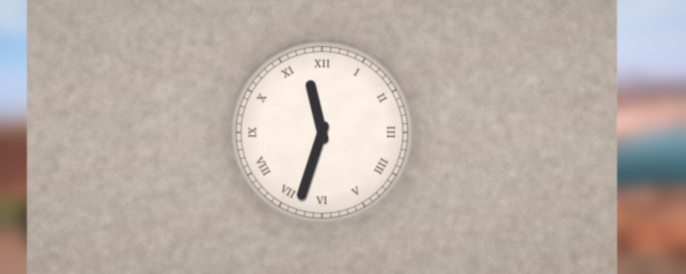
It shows 11,33
